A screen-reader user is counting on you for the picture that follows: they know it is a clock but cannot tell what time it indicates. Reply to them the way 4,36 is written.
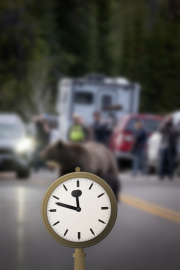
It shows 11,48
